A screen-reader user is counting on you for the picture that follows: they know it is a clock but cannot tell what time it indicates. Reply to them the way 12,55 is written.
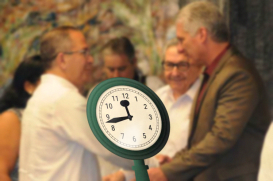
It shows 11,43
